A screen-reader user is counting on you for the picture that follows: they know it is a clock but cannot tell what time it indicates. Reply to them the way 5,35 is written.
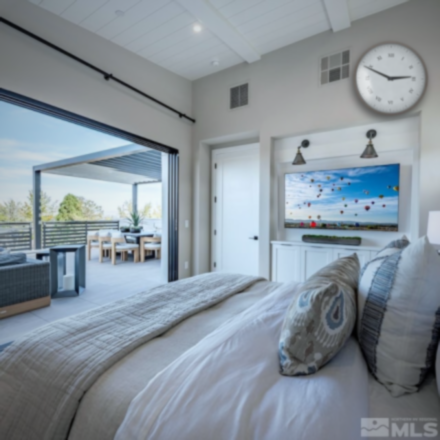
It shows 2,49
